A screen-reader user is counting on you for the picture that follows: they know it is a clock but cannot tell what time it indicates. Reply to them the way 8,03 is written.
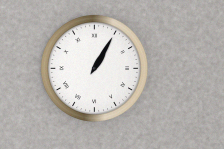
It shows 1,05
